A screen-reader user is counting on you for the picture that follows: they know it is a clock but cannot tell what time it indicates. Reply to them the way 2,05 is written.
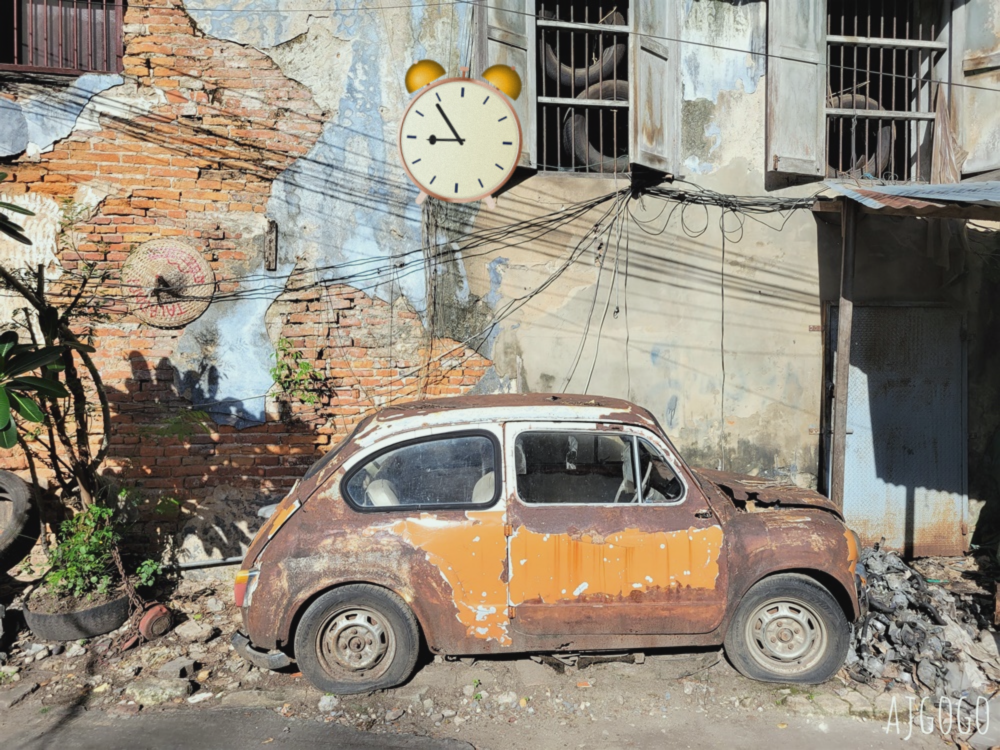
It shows 8,54
